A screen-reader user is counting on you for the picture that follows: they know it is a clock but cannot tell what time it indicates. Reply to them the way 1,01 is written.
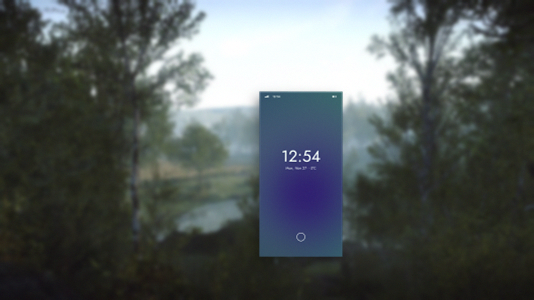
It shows 12,54
